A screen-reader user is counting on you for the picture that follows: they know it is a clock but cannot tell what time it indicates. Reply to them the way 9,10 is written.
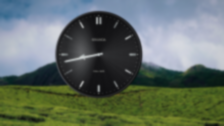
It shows 8,43
